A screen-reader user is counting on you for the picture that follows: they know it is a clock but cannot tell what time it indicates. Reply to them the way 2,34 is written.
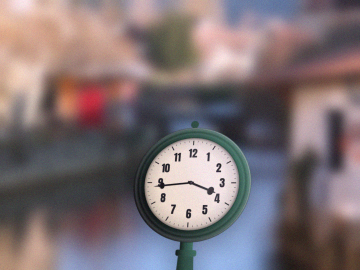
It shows 3,44
